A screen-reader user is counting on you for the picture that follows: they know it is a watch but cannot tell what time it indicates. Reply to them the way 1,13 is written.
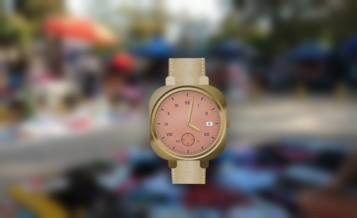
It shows 4,02
